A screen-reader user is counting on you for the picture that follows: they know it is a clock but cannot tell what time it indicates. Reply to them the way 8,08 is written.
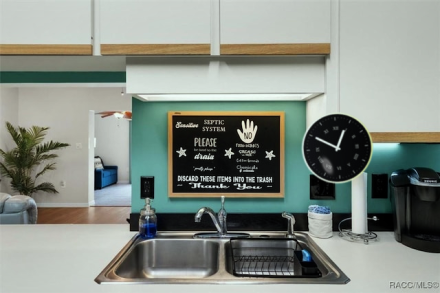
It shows 12,50
